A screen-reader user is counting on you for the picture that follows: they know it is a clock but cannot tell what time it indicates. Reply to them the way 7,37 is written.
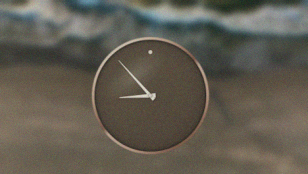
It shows 8,53
